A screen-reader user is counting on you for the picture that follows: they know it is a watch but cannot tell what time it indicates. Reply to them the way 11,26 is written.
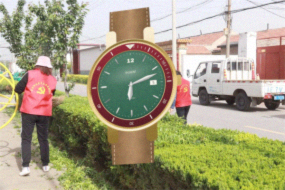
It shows 6,12
